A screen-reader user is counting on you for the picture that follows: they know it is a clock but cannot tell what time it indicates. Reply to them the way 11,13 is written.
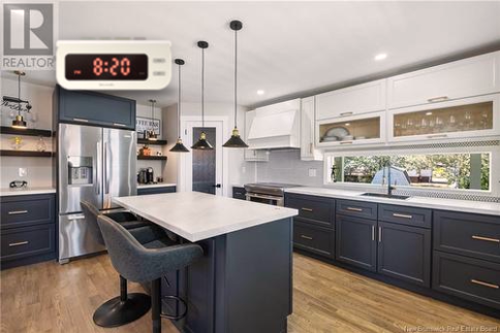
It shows 8,20
